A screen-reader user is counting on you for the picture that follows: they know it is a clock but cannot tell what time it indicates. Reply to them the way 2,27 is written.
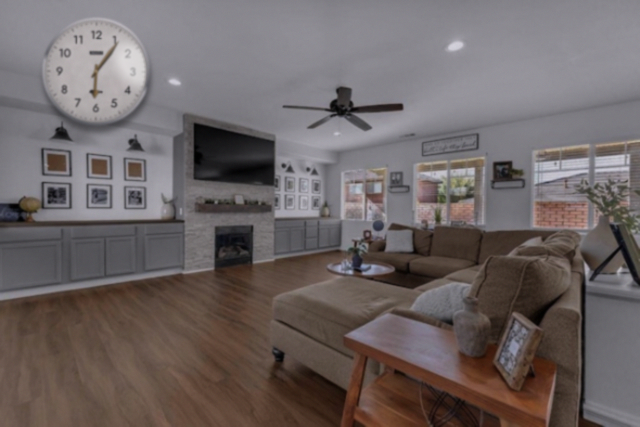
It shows 6,06
